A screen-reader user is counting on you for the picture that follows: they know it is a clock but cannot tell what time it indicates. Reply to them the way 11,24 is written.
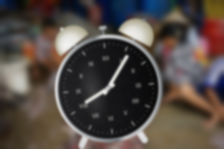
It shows 8,06
